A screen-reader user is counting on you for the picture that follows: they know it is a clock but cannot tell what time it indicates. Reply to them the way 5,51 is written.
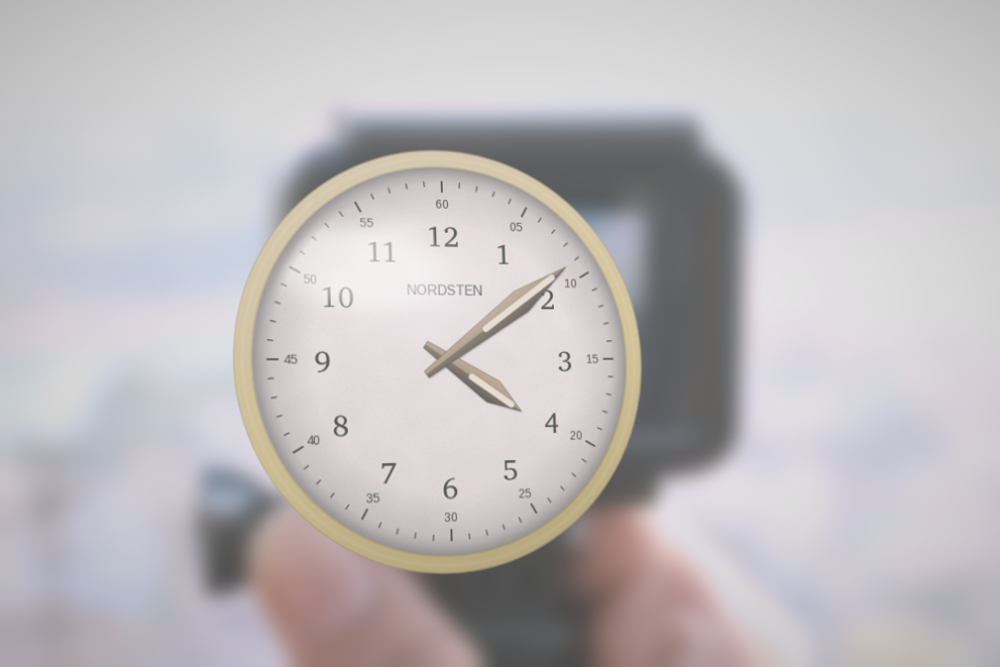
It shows 4,09
